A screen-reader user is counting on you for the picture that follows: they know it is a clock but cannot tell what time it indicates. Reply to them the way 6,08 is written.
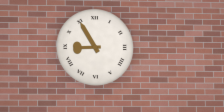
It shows 8,55
